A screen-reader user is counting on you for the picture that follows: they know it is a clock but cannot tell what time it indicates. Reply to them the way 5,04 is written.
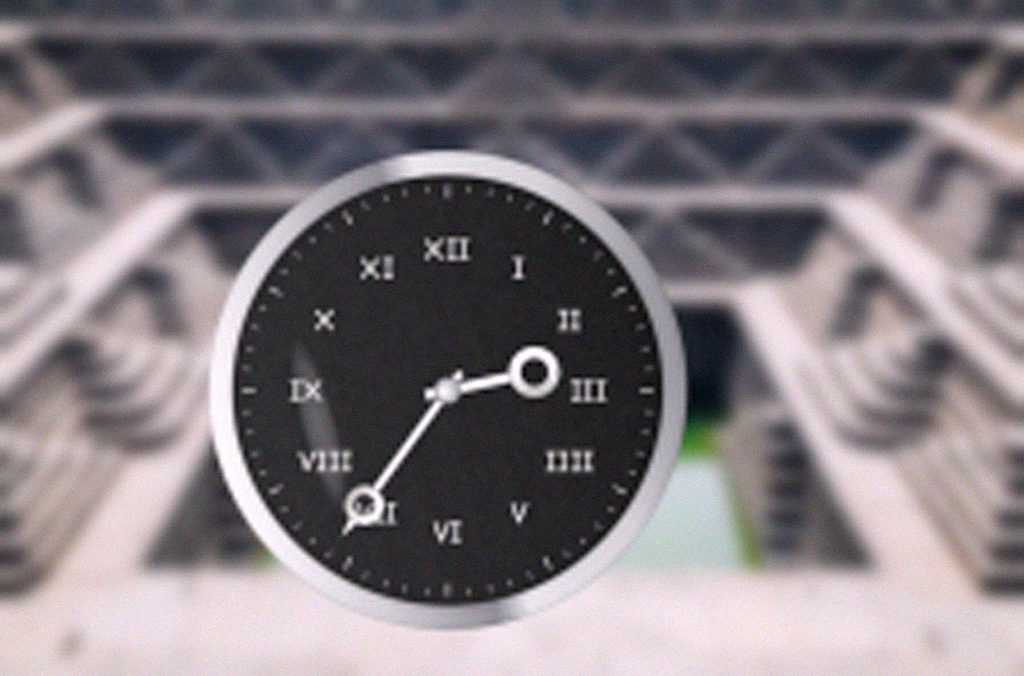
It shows 2,36
